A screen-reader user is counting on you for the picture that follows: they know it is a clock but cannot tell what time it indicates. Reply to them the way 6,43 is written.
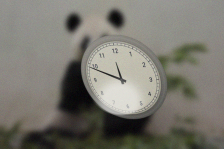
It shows 11,49
